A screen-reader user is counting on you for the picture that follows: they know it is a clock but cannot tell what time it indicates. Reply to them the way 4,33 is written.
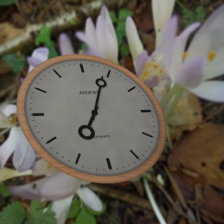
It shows 7,04
